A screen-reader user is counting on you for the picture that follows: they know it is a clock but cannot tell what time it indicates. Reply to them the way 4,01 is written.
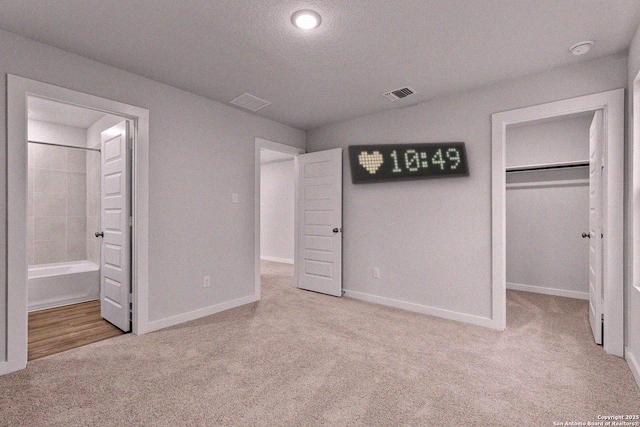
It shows 10,49
